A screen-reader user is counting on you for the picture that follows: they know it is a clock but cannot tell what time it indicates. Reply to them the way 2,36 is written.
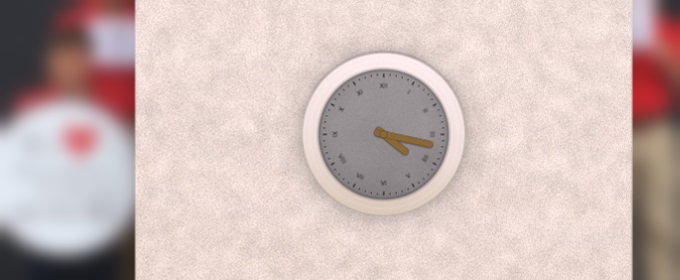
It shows 4,17
